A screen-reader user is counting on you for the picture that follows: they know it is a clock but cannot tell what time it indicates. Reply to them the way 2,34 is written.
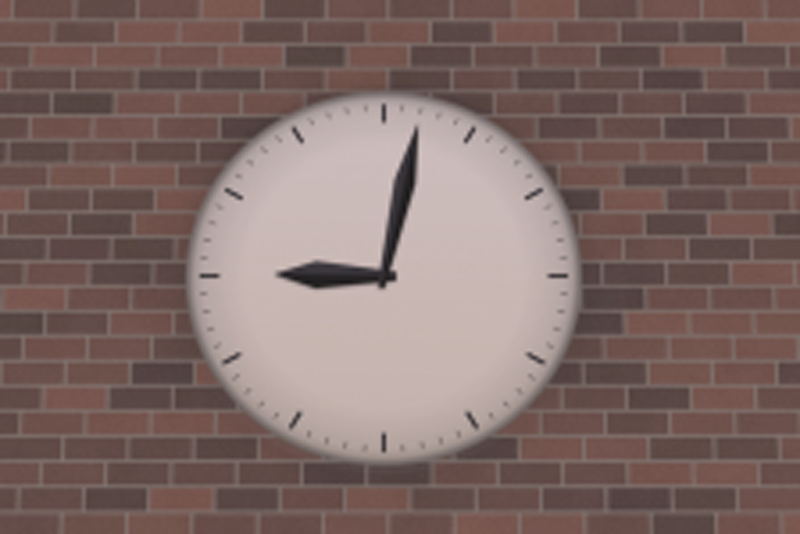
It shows 9,02
